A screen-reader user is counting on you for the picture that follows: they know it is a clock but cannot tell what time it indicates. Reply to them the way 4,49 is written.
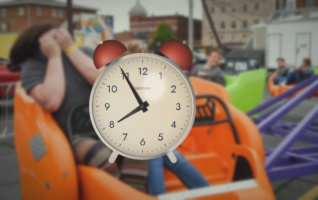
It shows 7,55
